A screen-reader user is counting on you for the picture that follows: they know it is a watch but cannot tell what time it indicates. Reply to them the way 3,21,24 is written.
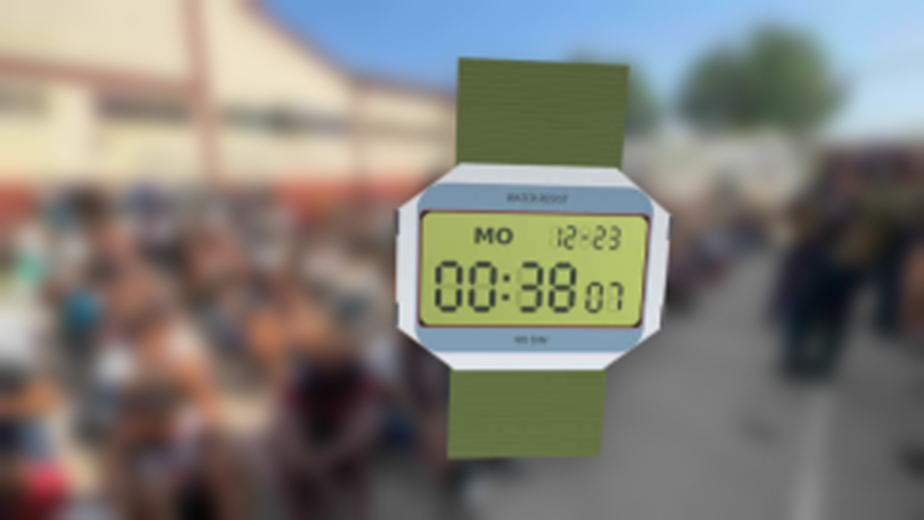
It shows 0,38,07
